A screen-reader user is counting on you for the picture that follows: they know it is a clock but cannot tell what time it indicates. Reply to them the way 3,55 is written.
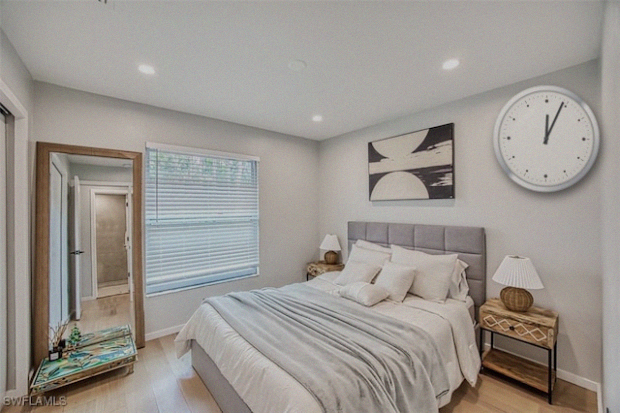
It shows 12,04
